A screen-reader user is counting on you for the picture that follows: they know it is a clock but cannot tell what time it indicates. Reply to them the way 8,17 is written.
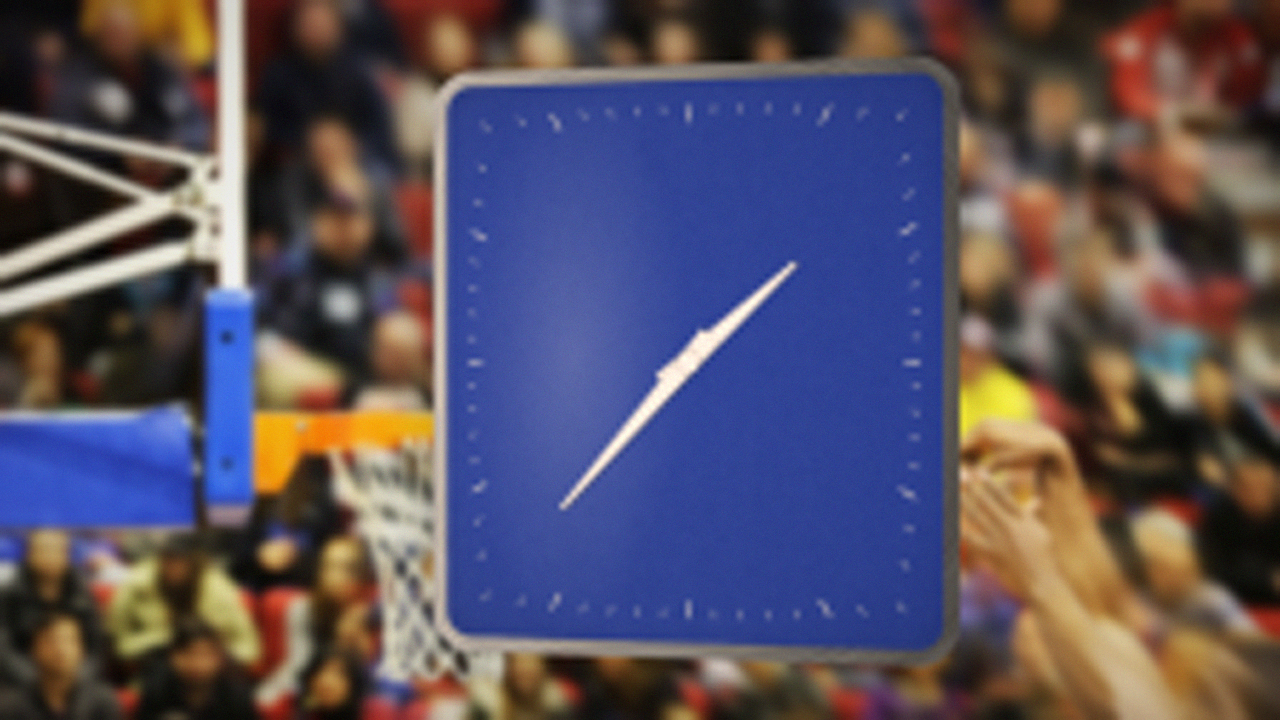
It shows 1,37
